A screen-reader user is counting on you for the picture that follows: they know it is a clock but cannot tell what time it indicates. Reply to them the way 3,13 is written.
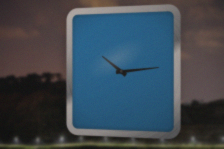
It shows 10,14
